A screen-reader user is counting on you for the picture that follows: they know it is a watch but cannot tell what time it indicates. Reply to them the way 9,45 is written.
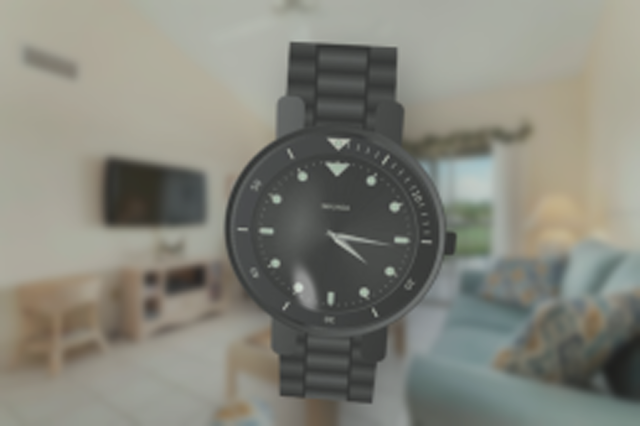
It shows 4,16
